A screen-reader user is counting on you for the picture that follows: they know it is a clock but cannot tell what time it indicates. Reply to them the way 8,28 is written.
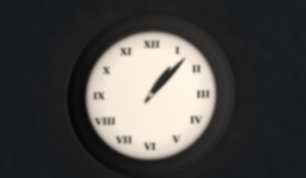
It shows 1,07
